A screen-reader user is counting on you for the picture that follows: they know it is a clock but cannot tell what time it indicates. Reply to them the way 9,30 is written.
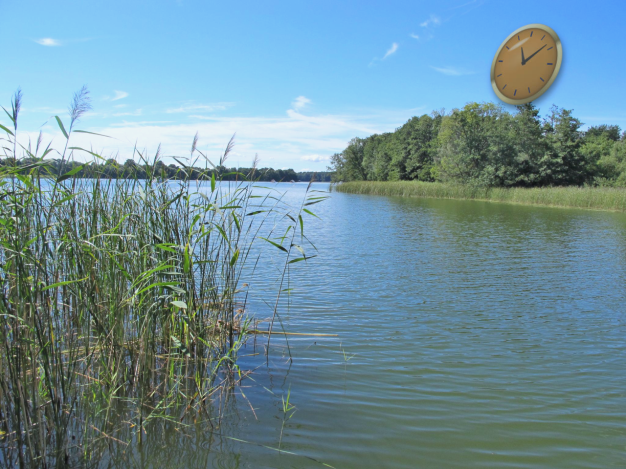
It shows 11,08
